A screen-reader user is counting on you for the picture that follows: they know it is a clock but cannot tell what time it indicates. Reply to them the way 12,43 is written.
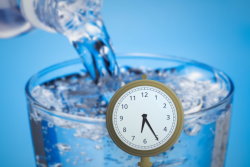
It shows 6,25
